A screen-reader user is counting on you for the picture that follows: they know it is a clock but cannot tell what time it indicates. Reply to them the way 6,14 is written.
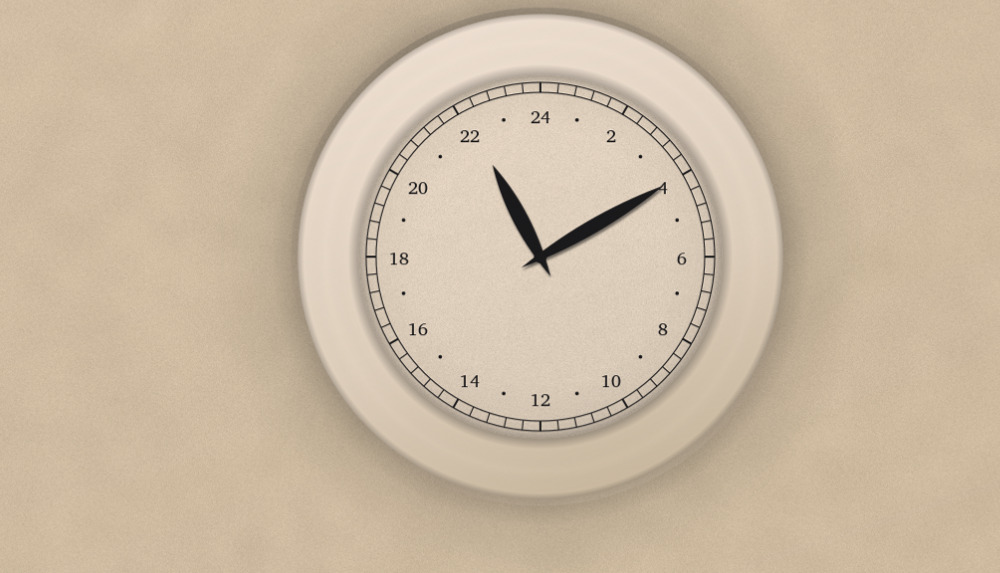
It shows 22,10
